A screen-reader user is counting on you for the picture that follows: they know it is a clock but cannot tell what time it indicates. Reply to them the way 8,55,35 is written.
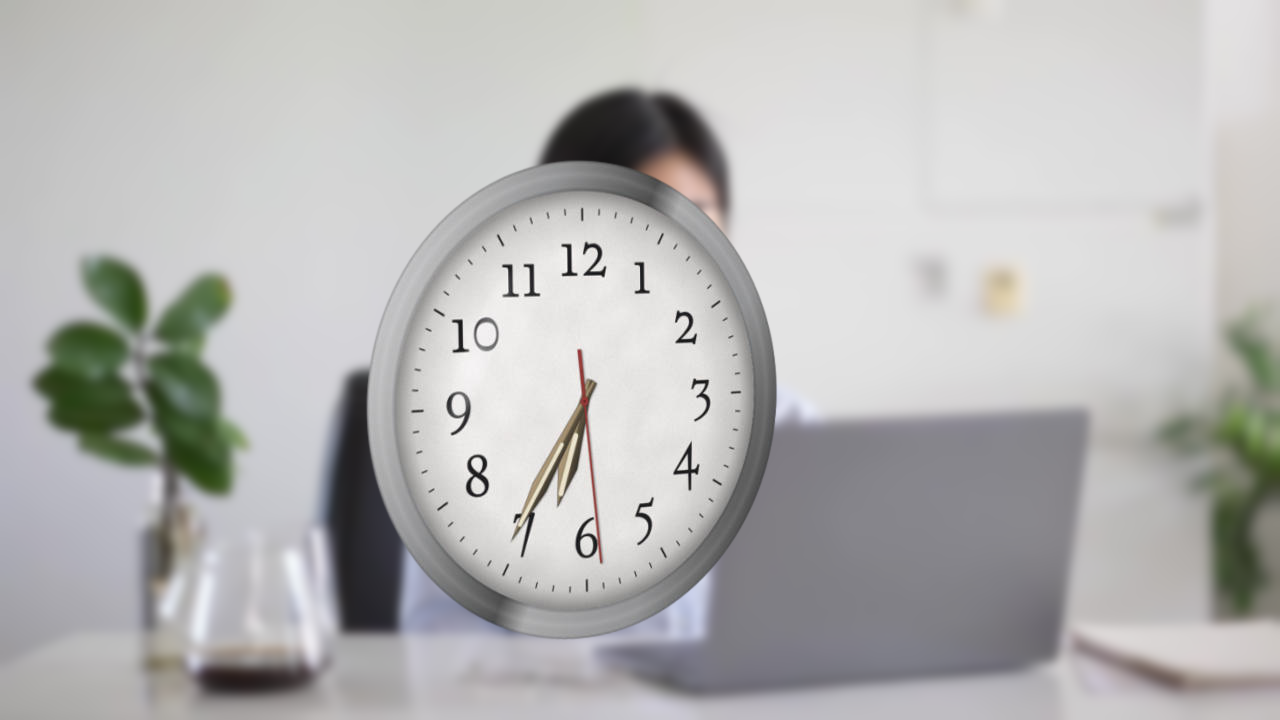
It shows 6,35,29
